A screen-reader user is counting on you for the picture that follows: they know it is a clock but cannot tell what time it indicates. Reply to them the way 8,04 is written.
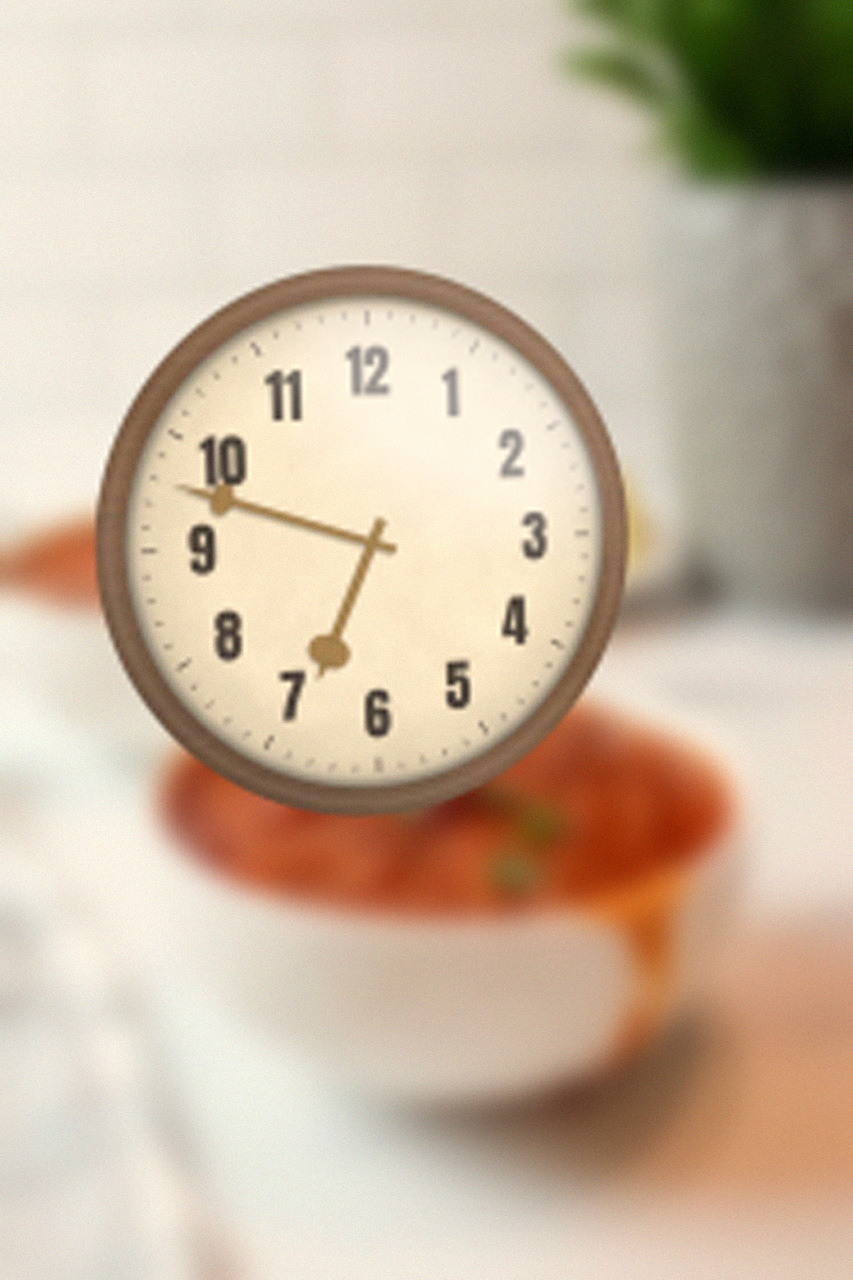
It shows 6,48
